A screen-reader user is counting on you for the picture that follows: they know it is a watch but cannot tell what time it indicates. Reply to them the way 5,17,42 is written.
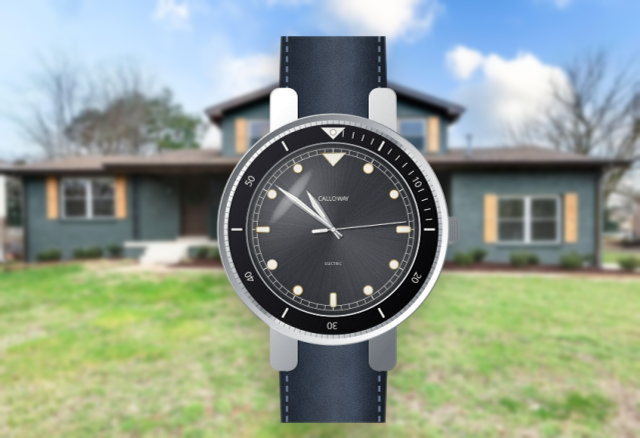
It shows 10,51,14
